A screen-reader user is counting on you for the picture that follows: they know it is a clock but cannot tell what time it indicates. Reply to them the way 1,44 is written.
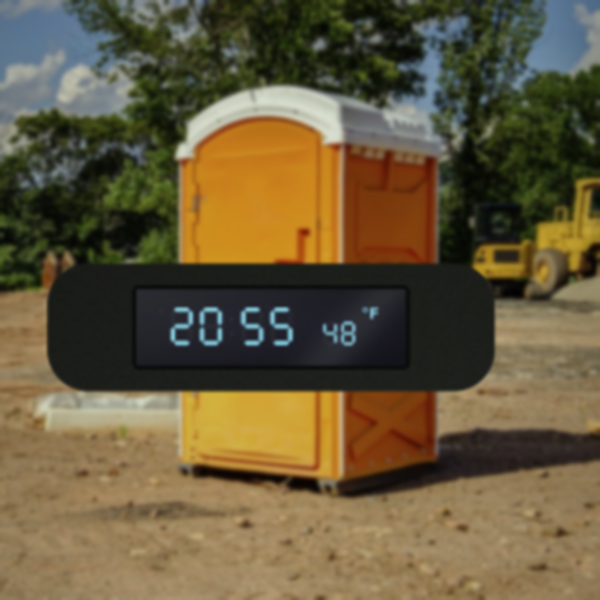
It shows 20,55
